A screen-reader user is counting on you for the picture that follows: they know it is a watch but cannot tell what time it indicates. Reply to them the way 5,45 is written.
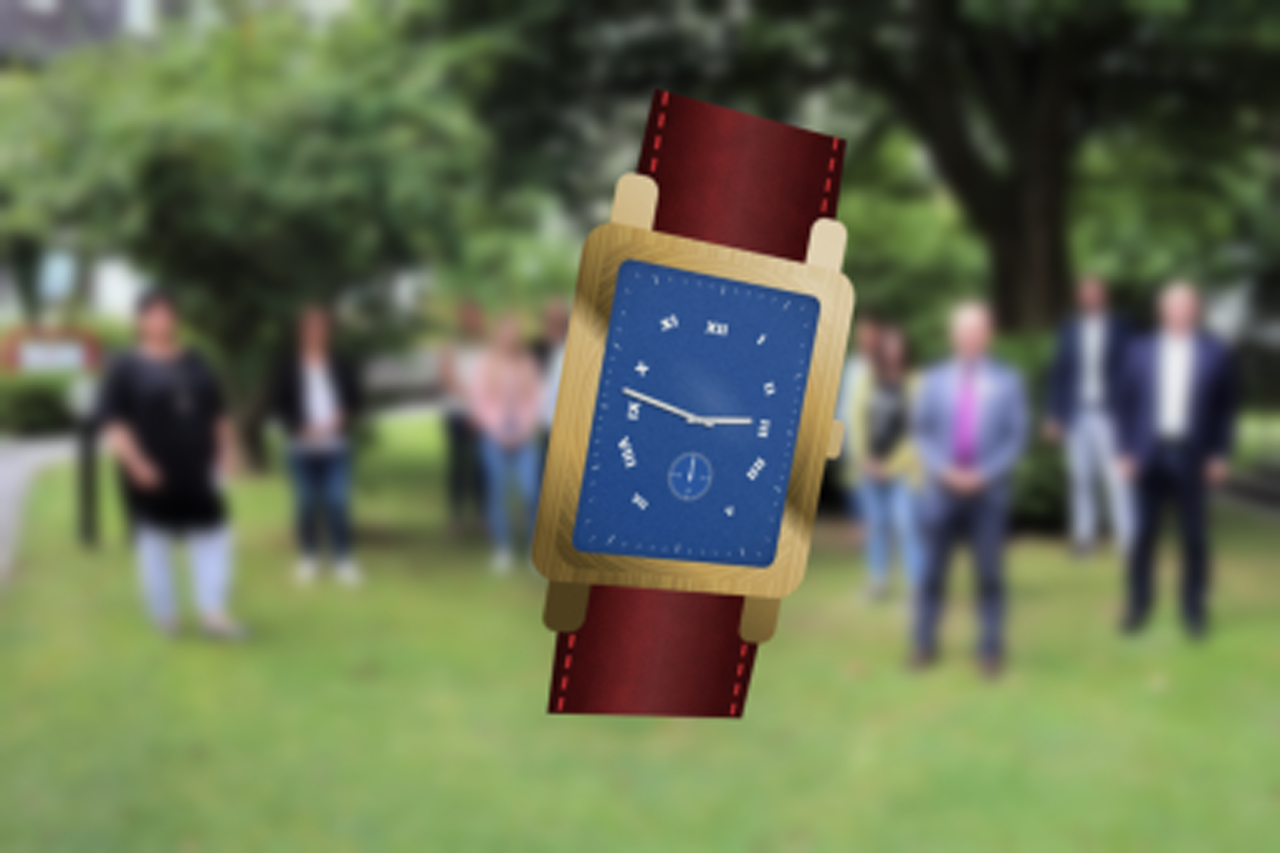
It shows 2,47
